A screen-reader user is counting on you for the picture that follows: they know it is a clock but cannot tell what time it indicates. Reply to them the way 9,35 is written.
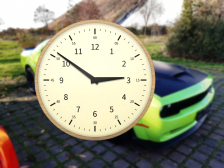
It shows 2,51
